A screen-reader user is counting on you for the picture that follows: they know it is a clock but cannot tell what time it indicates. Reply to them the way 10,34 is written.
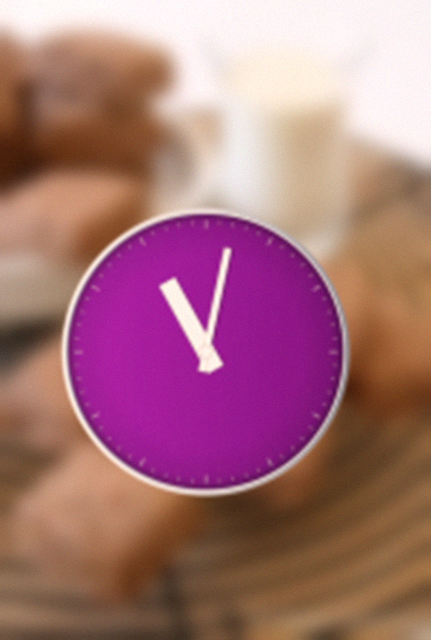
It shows 11,02
